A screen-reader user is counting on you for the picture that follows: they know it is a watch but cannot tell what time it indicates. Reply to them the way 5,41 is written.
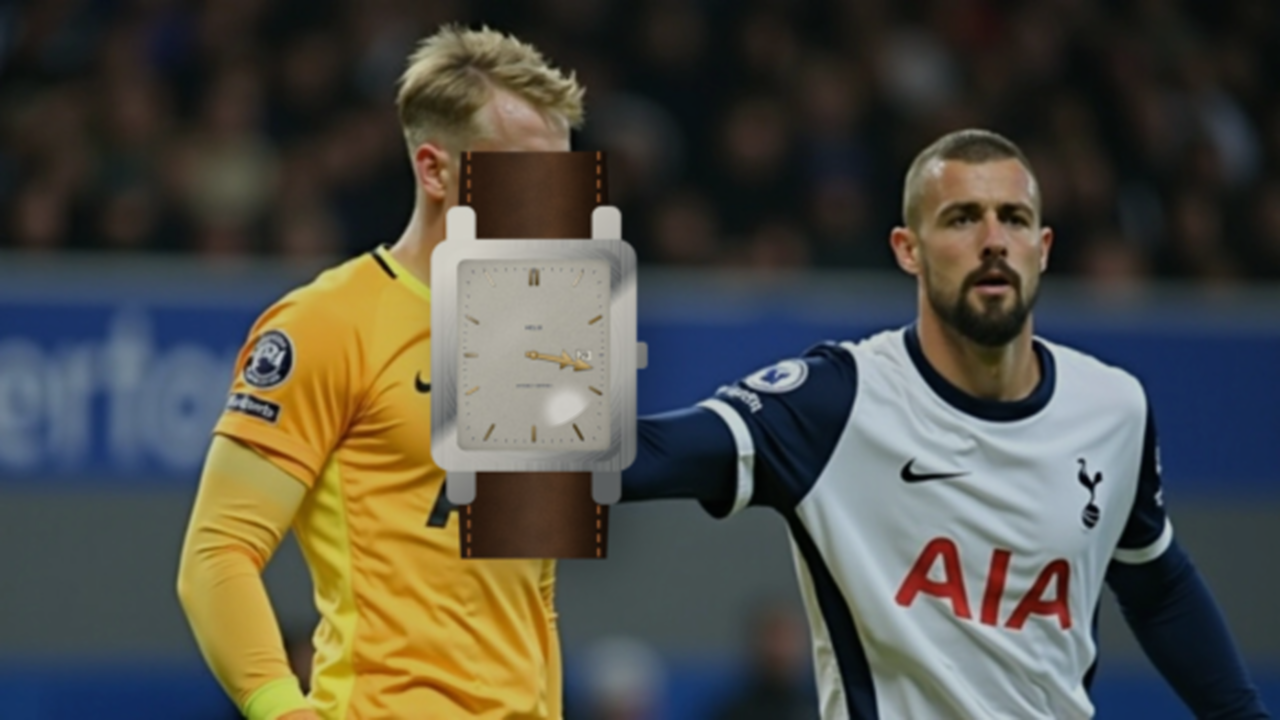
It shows 3,17
